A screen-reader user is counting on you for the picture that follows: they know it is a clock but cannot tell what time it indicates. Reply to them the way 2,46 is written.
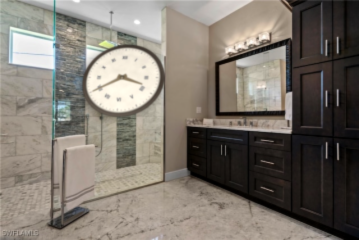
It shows 3,40
